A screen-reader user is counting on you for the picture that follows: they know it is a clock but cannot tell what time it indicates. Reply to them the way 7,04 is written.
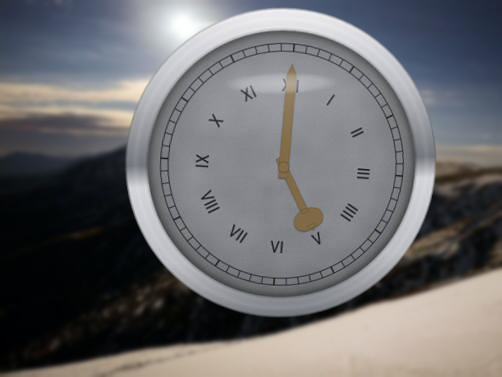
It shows 5,00
